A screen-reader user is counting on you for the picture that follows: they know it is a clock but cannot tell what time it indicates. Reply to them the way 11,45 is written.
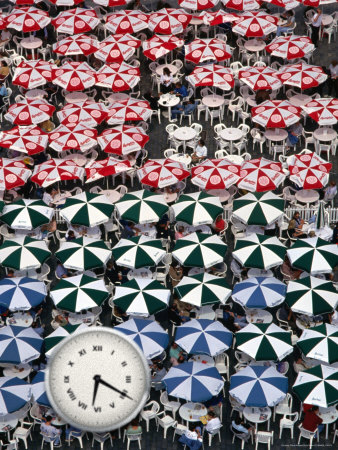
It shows 6,20
